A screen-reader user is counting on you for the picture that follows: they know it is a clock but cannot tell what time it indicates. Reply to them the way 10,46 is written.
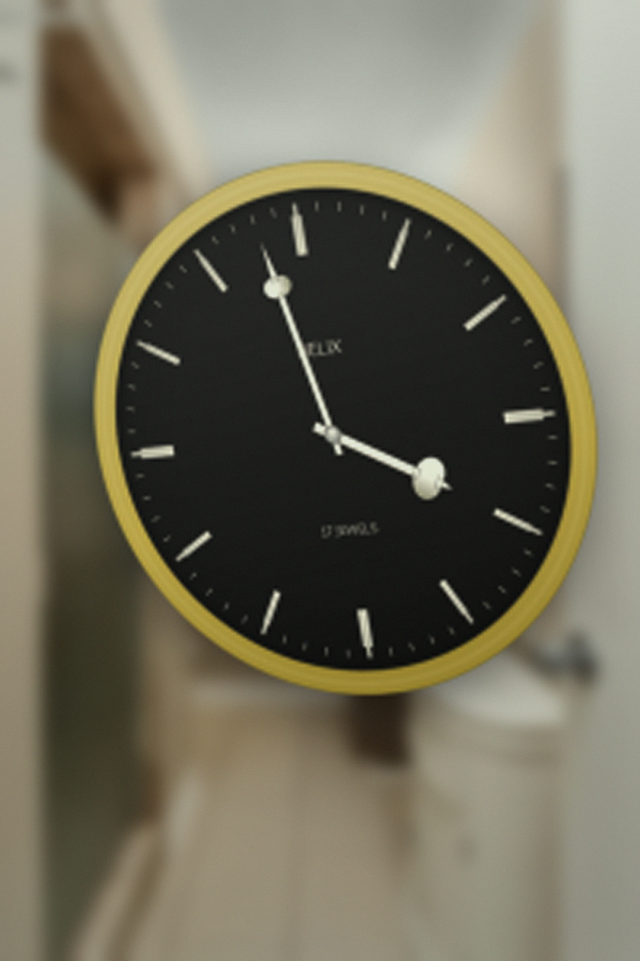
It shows 3,58
